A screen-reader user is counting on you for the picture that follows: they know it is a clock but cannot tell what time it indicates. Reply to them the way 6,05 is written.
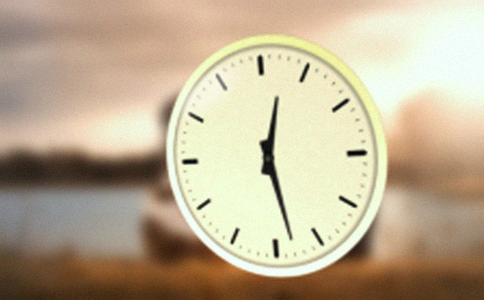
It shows 12,28
